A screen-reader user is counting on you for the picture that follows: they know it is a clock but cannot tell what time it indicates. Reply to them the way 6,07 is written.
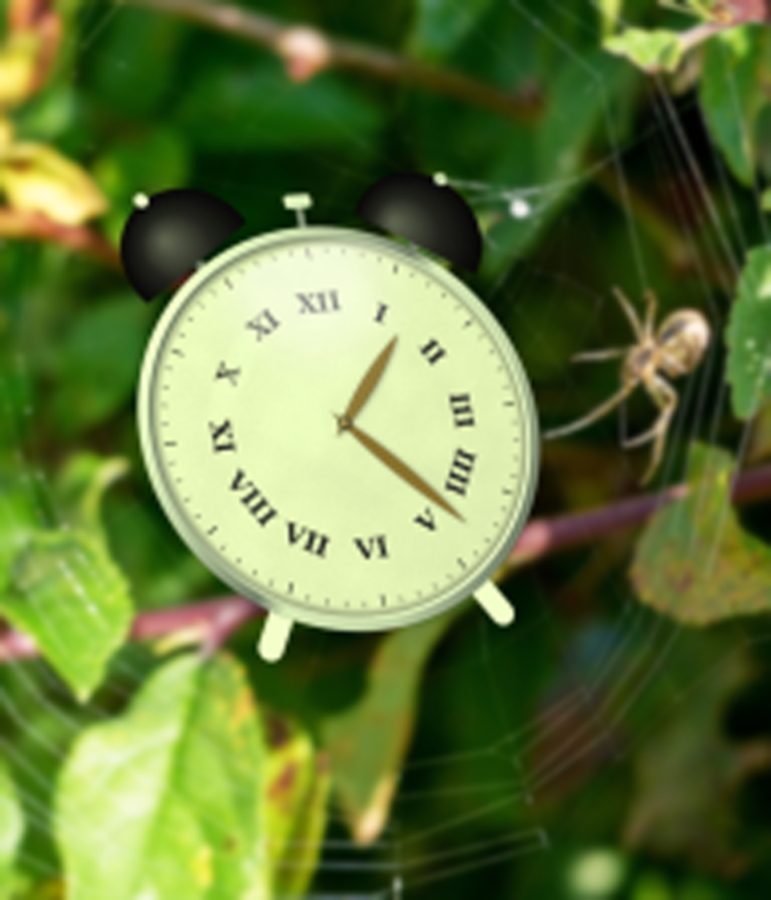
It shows 1,23
